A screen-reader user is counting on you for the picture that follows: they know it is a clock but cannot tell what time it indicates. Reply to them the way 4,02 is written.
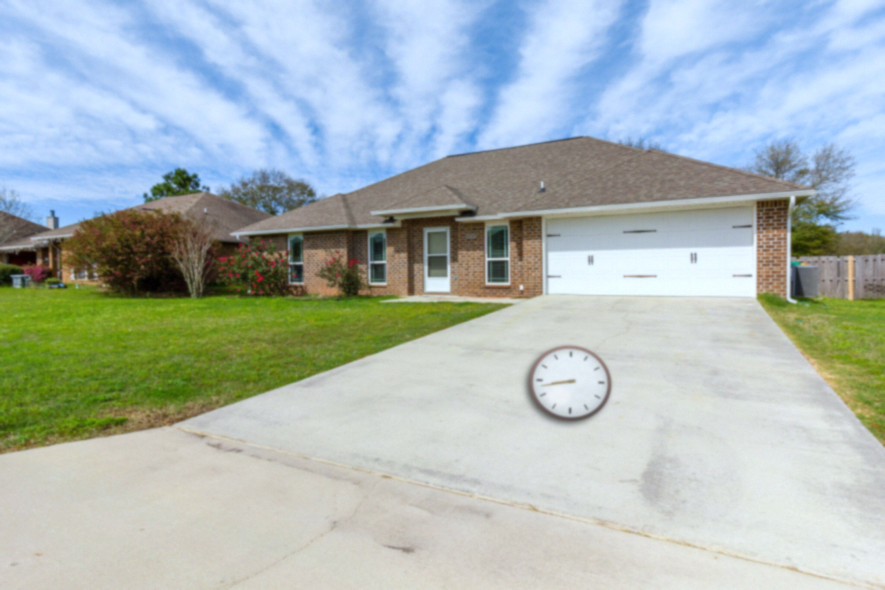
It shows 8,43
